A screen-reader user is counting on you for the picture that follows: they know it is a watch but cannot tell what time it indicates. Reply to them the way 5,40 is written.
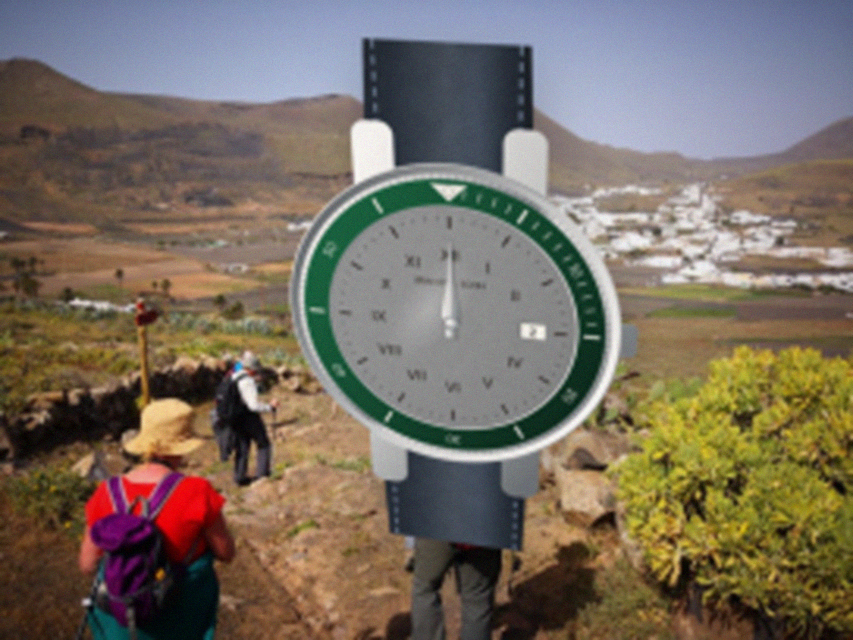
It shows 12,00
